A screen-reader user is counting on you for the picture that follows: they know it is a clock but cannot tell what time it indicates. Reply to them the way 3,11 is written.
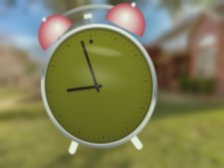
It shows 8,58
